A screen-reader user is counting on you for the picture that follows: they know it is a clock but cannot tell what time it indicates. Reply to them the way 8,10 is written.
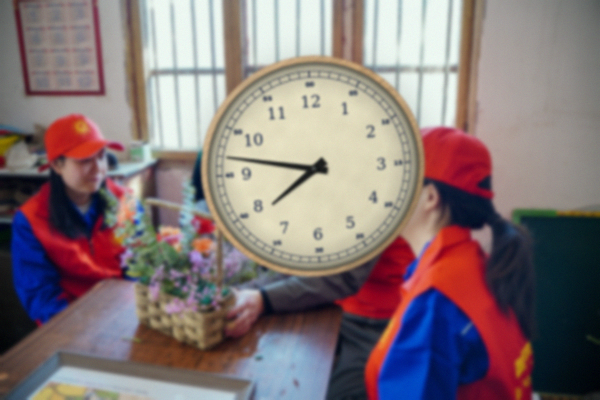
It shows 7,47
